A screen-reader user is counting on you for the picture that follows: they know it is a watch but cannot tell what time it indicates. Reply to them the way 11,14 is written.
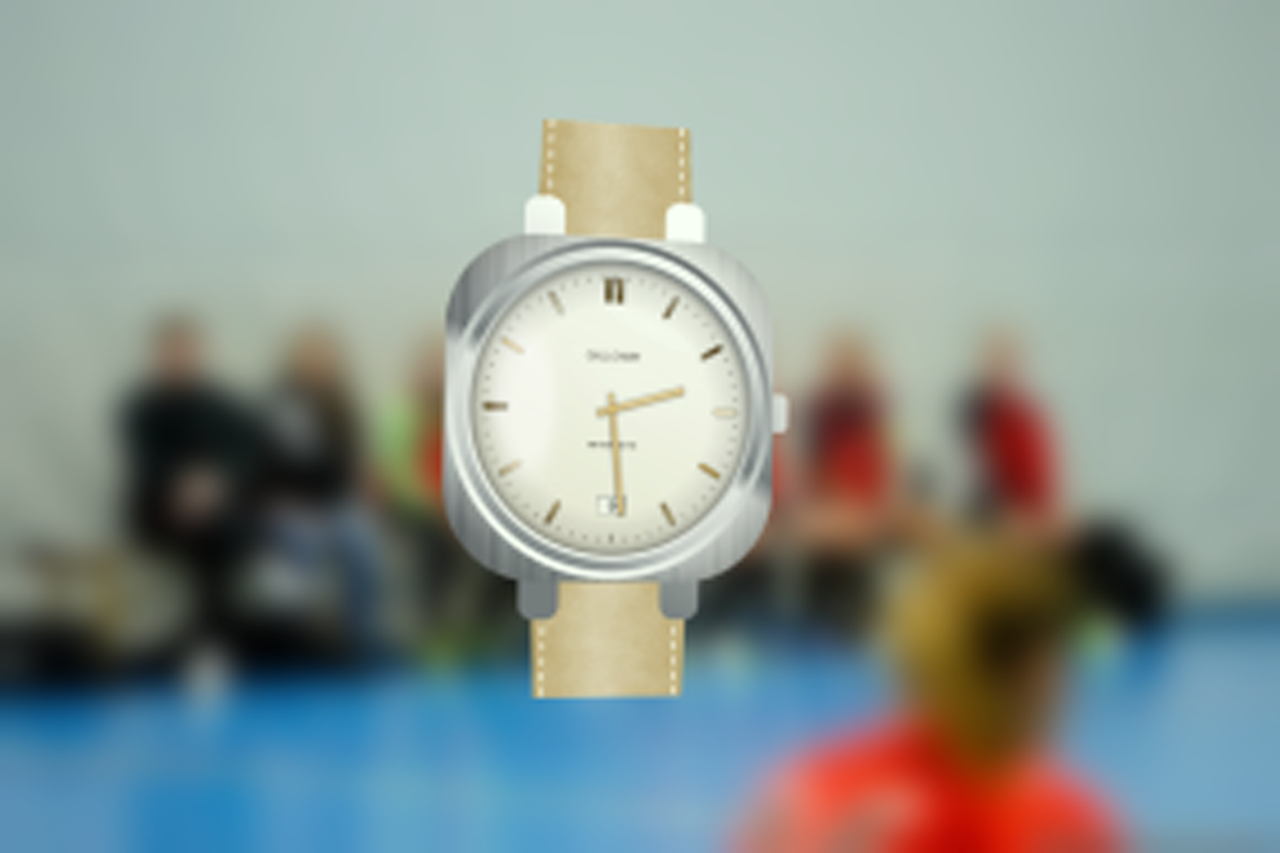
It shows 2,29
